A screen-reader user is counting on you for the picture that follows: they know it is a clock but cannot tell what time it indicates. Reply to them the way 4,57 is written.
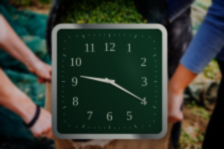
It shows 9,20
